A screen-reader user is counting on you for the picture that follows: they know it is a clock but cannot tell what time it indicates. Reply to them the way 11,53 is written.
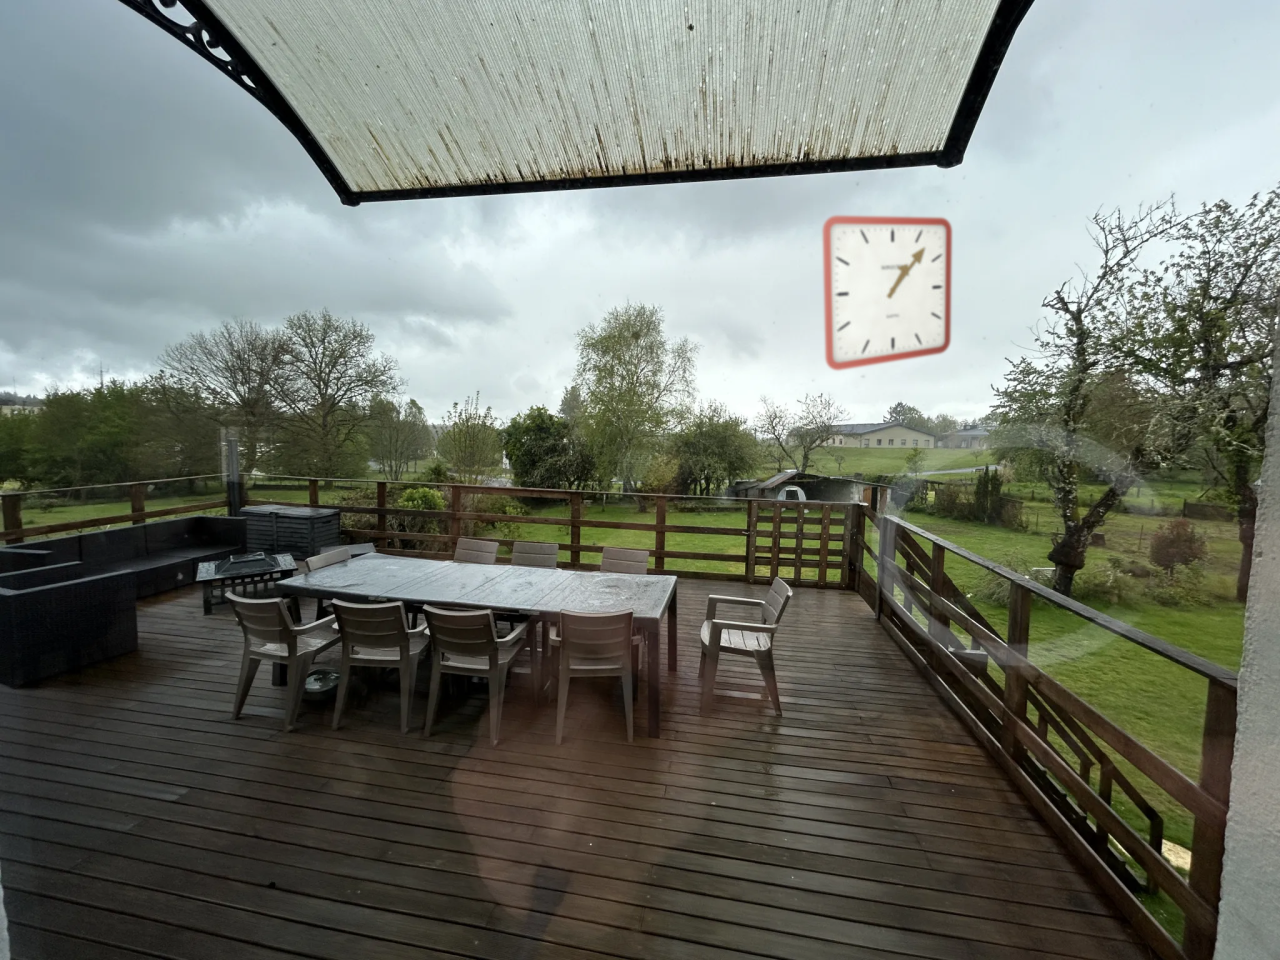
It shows 1,07
